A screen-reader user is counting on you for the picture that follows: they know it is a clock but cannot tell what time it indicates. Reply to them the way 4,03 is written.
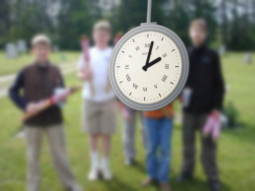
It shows 2,02
